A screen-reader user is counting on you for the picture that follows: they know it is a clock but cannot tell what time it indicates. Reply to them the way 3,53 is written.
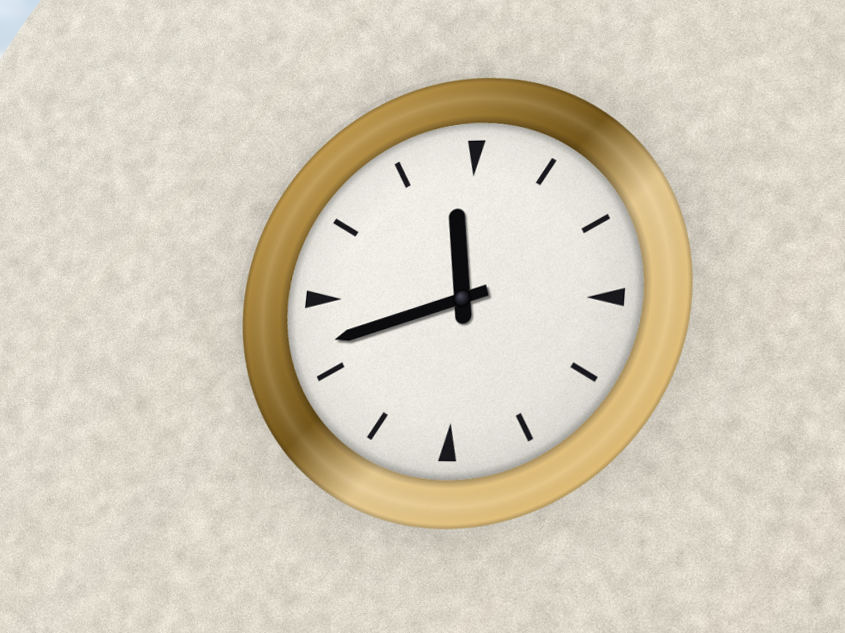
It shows 11,42
